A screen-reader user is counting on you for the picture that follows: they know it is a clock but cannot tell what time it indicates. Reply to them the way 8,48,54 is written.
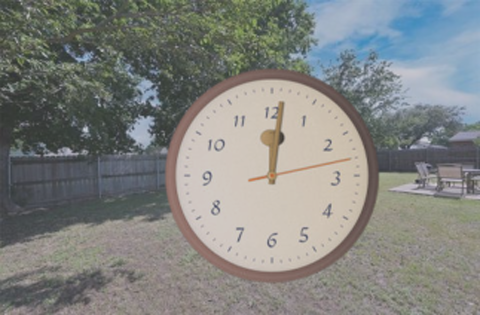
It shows 12,01,13
